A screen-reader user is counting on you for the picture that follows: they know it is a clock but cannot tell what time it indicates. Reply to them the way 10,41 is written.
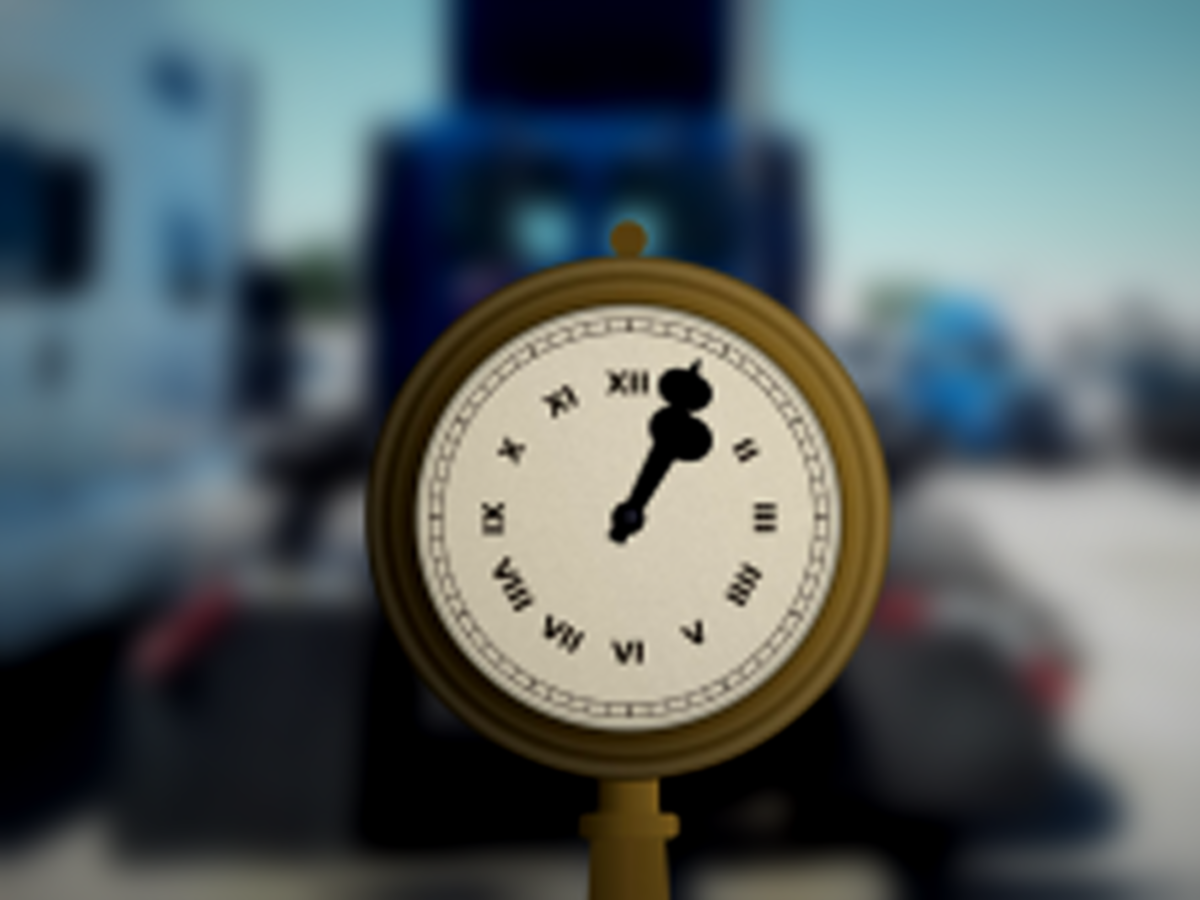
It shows 1,04
